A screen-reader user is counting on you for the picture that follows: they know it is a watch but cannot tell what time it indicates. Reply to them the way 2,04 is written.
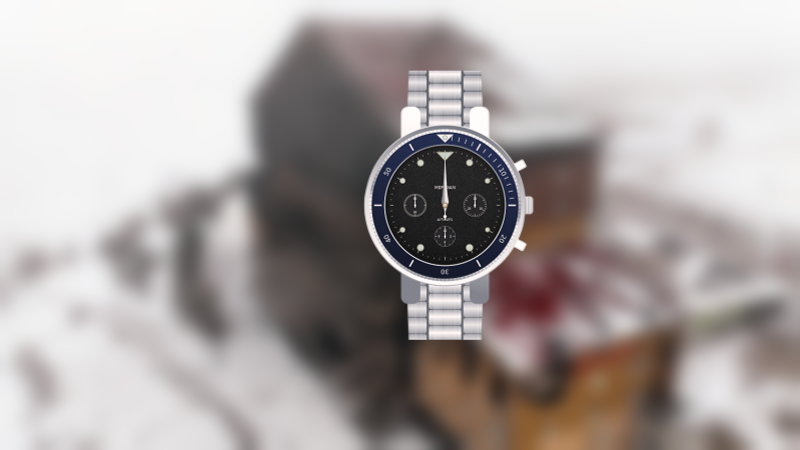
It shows 12,00
